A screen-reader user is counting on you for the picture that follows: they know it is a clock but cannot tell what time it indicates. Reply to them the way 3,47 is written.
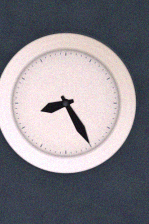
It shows 8,25
